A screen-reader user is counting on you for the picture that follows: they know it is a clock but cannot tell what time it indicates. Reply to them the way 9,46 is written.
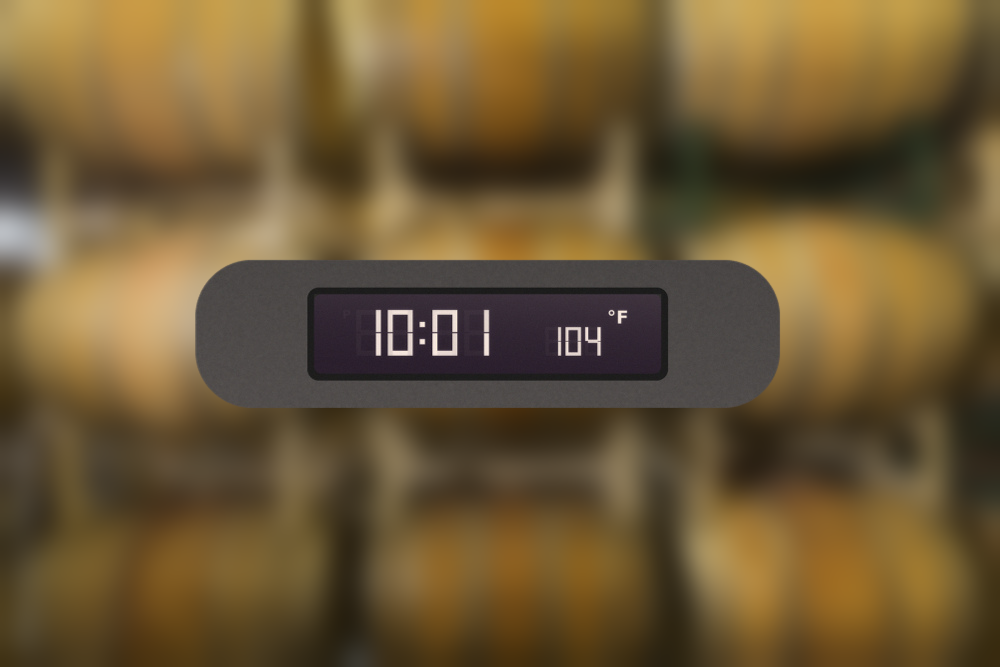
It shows 10,01
